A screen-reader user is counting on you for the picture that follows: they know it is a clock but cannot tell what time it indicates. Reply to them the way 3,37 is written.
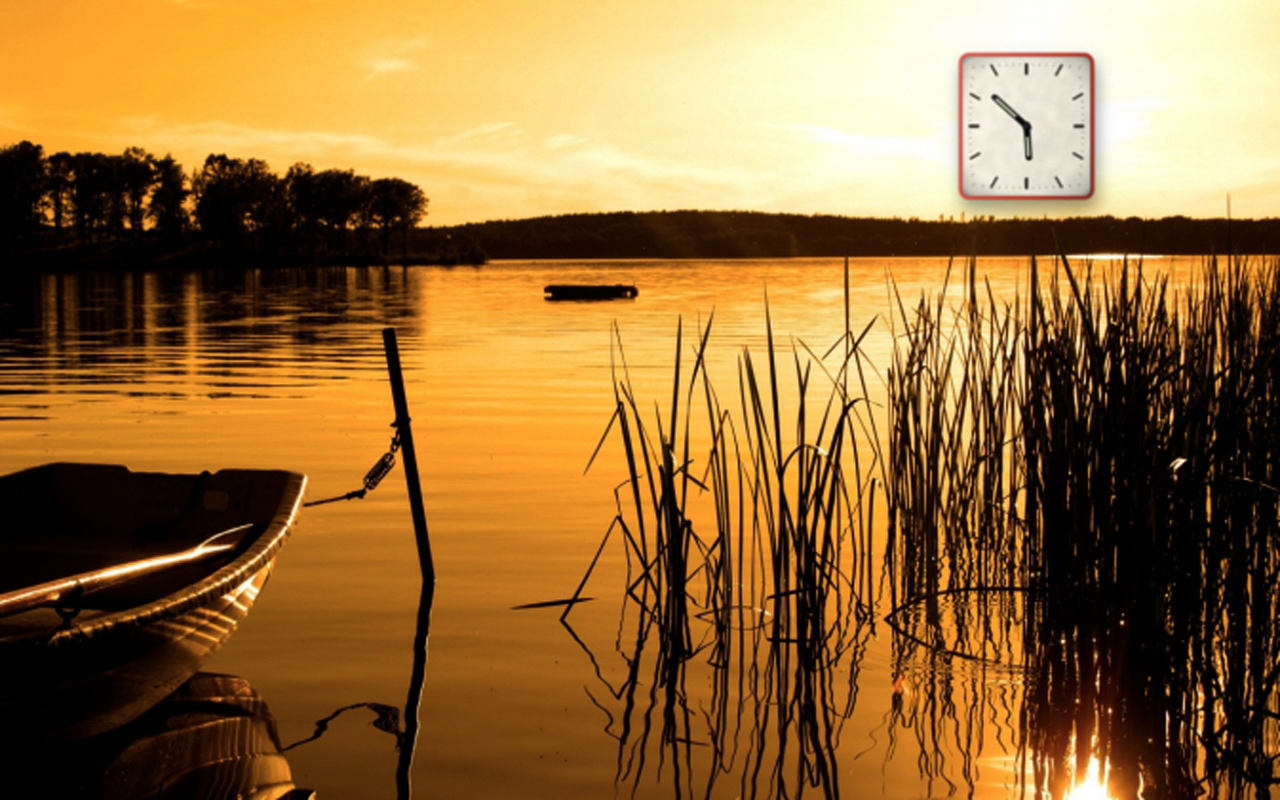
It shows 5,52
